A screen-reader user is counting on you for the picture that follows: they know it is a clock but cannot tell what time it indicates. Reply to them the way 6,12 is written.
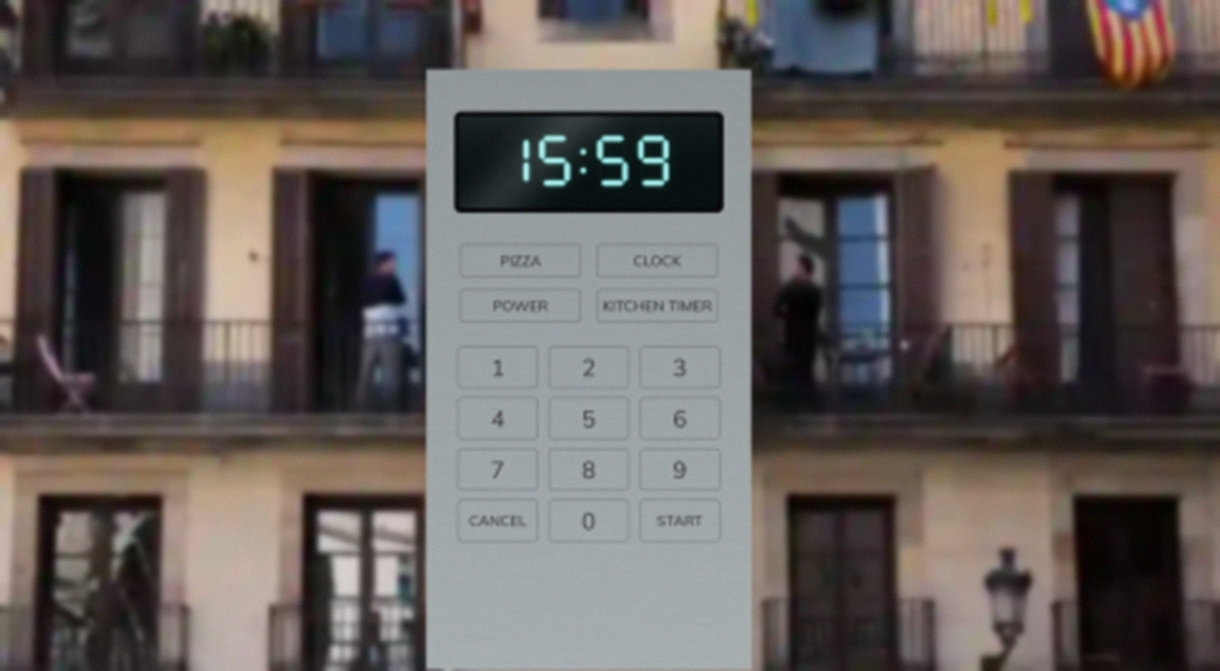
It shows 15,59
